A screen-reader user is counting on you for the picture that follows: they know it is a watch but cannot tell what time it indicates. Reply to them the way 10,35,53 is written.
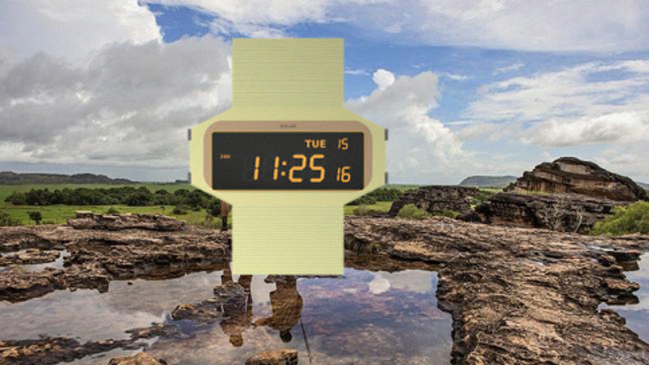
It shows 11,25,16
